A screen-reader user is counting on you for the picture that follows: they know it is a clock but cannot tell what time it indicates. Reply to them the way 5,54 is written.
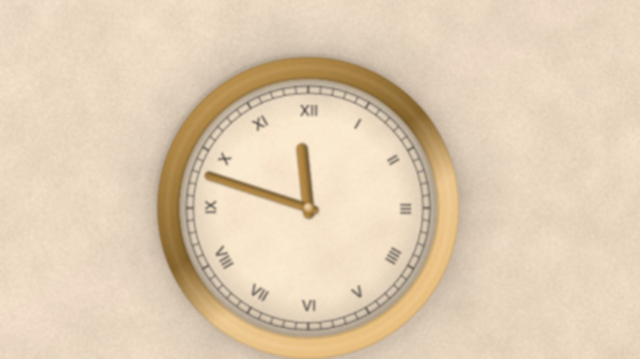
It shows 11,48
